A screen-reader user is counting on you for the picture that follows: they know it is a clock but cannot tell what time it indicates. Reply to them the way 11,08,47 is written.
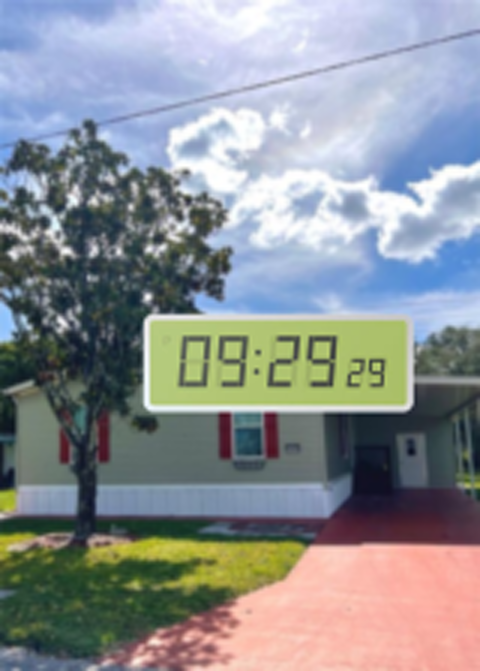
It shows 9,29,29
